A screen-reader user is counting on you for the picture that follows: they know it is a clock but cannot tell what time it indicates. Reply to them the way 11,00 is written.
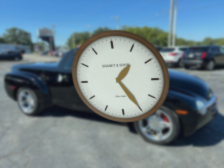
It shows 1,25
